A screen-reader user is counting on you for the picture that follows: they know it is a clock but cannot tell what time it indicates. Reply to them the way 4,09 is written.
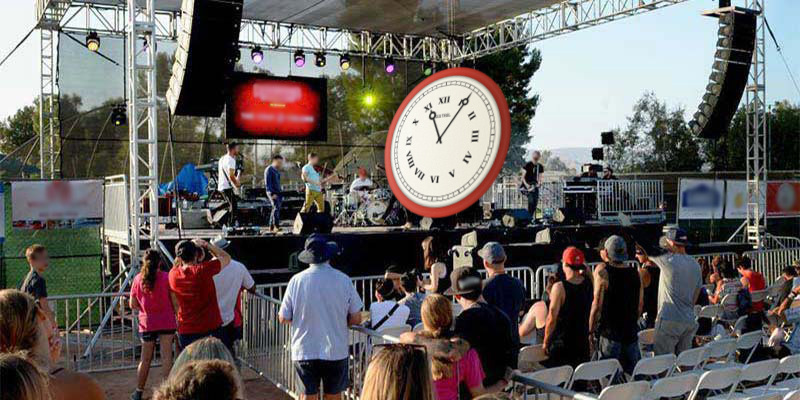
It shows 11,06
